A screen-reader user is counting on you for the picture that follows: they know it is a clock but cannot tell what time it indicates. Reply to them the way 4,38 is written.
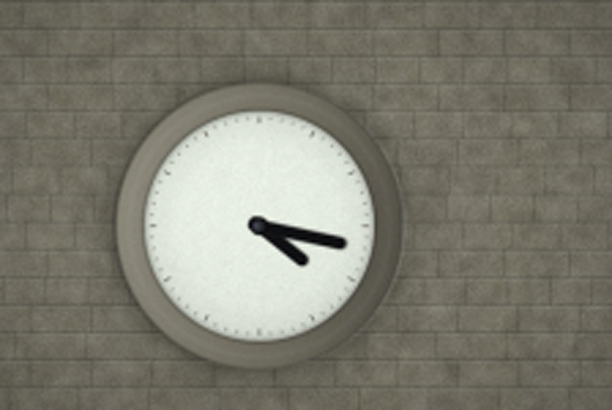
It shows 4,17
